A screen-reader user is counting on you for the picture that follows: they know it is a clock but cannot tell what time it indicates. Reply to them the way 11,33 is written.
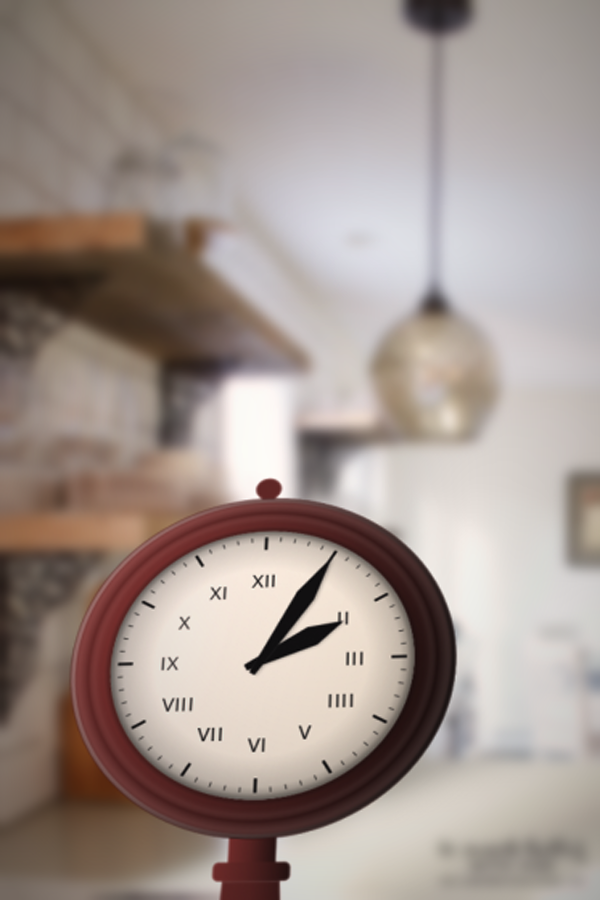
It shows 2,05
